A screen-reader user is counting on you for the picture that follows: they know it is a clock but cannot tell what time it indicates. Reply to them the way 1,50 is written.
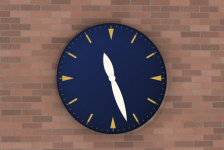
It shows 11,27
